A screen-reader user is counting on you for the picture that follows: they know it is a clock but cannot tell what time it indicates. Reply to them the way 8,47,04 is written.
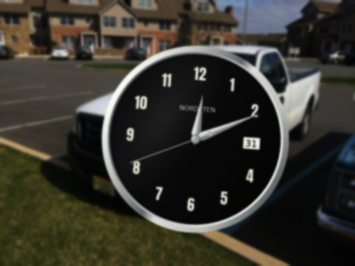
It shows 12,10,41
